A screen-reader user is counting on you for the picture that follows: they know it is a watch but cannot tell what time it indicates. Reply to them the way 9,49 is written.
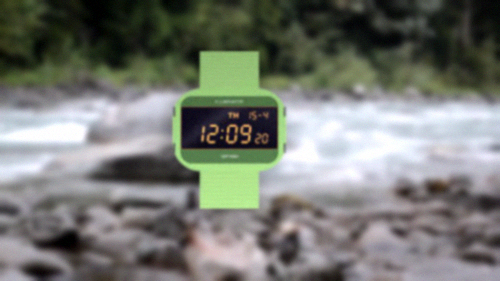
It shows 12,09
